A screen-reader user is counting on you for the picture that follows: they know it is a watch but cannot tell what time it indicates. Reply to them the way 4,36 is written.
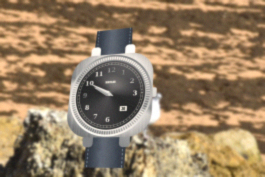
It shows 9,50
